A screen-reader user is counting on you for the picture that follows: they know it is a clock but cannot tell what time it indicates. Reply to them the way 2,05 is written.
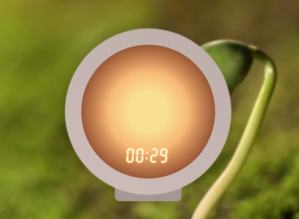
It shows 0,29
